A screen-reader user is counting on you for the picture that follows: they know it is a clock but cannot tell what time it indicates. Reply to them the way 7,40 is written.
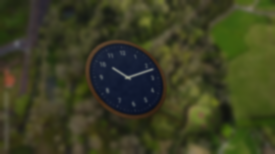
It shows 10,12
